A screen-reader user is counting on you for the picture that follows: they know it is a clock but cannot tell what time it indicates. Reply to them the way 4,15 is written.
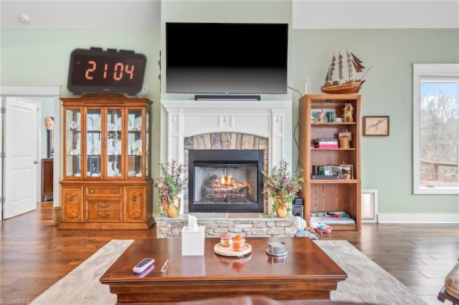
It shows 21,04
